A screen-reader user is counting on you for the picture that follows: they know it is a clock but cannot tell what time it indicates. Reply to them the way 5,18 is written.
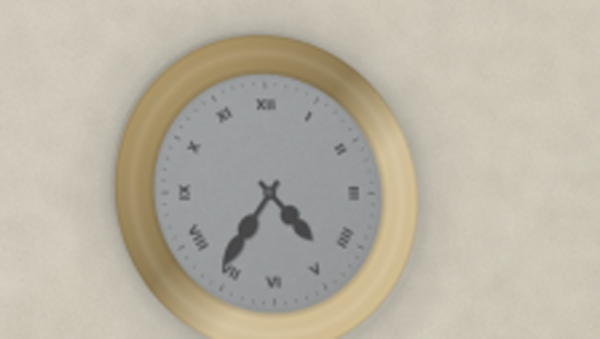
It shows 4,36
